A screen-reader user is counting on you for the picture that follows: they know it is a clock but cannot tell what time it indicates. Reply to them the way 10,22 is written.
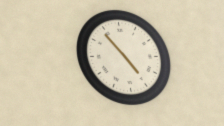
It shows 4,54
